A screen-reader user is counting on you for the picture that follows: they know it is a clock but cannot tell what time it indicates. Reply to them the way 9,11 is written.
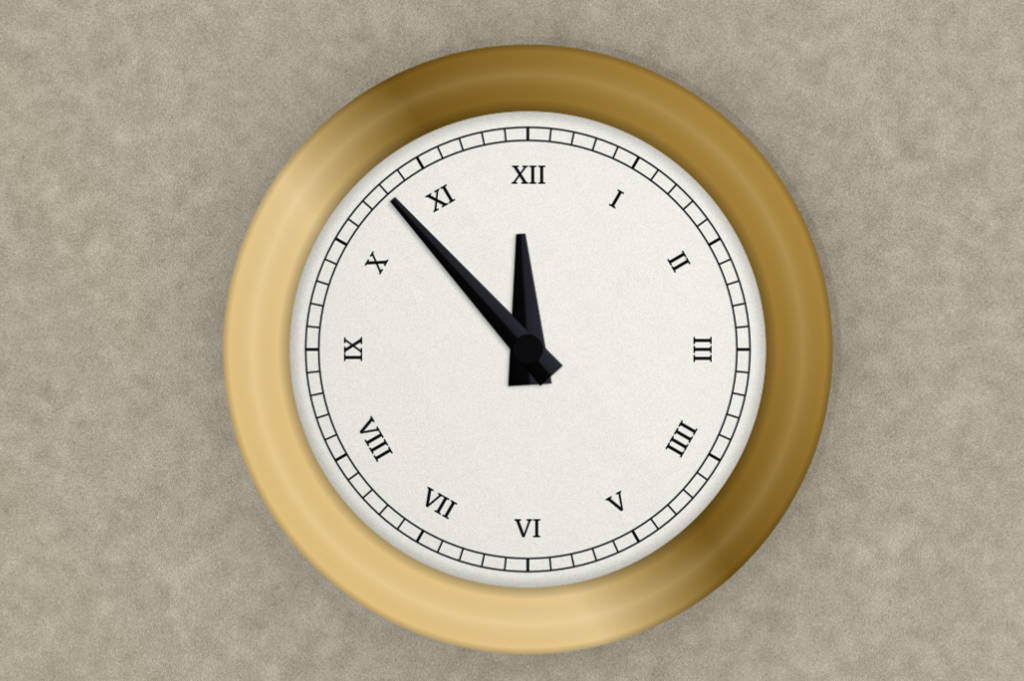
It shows 11,53
